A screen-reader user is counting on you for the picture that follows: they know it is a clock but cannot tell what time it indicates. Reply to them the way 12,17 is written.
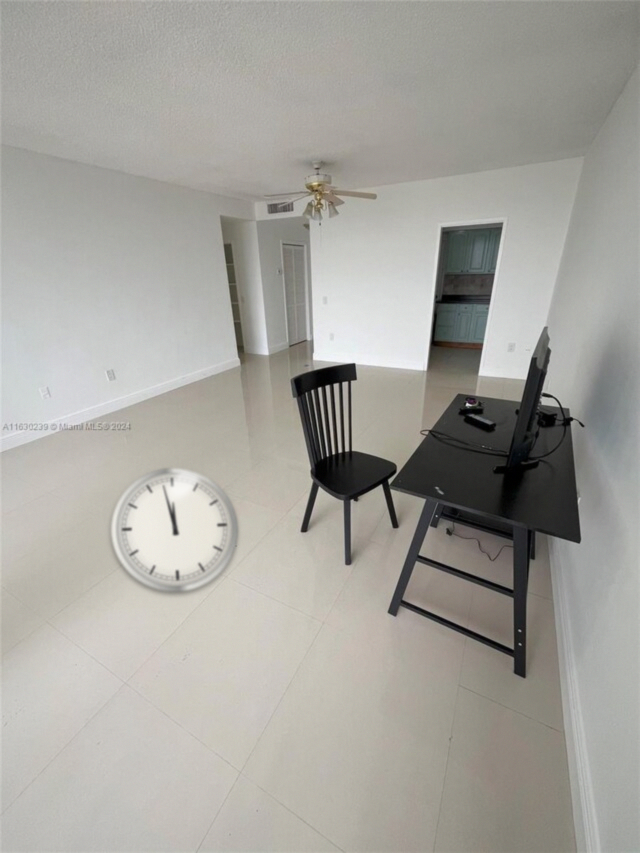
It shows 11,58
